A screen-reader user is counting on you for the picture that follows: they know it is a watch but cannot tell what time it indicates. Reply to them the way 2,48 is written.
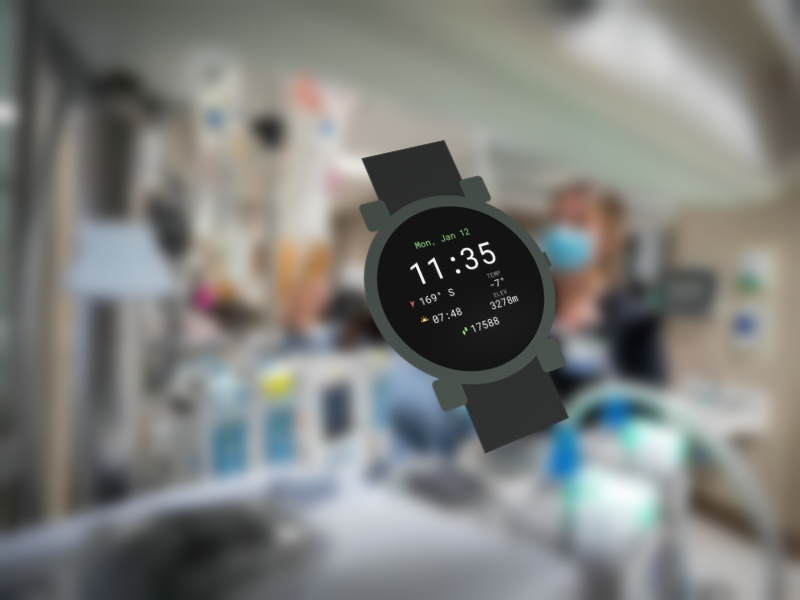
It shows 11,35
